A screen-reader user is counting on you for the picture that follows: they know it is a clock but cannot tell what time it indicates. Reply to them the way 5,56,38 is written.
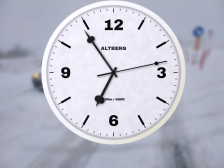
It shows 6,54,13
